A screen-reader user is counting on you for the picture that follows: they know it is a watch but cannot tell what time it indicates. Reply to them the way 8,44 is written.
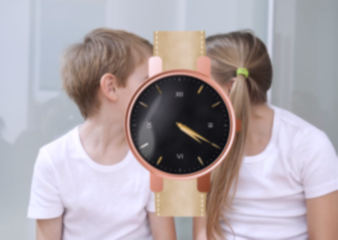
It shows 4,20
